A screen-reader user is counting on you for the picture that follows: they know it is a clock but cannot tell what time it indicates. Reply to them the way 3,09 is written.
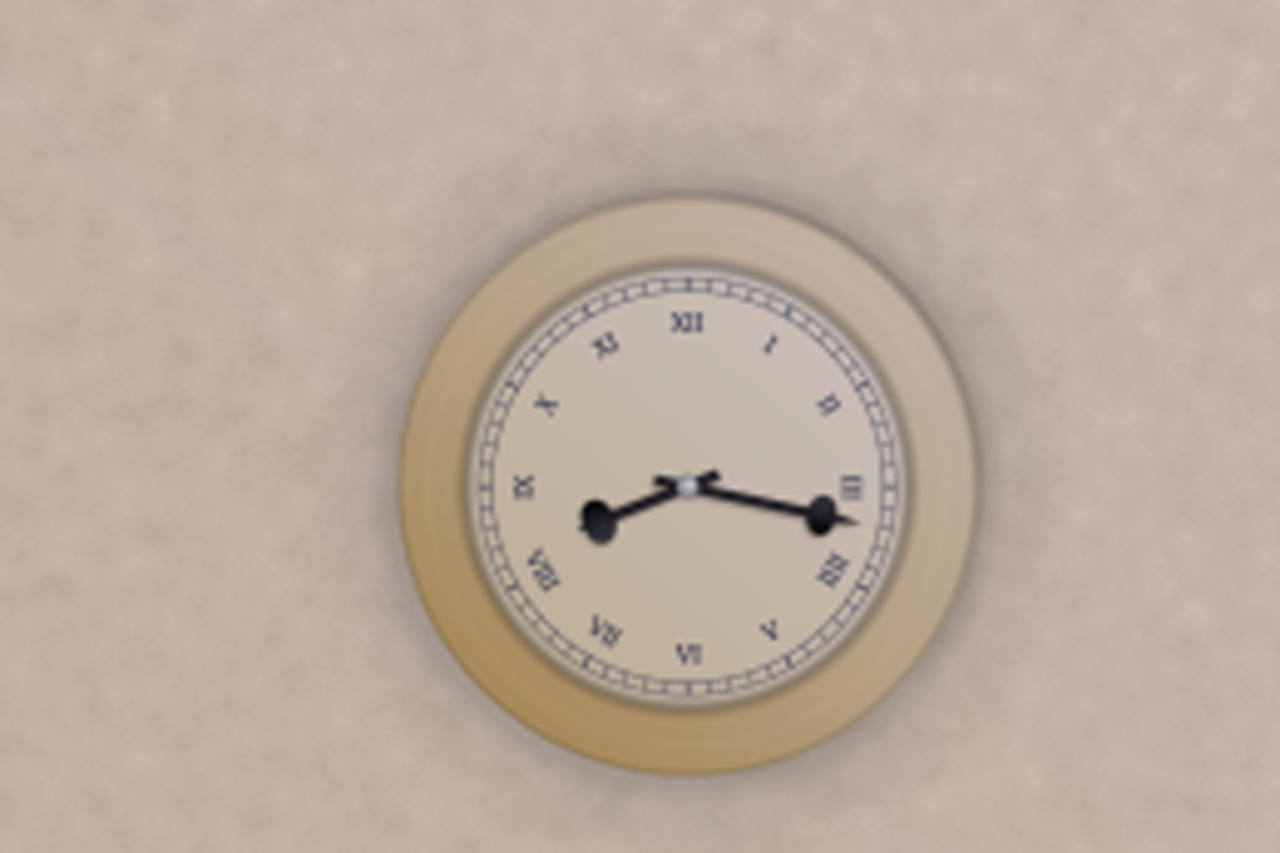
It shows 8,17
